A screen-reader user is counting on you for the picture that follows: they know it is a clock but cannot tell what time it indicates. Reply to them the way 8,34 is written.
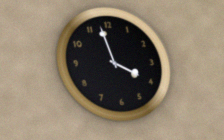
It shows 3,58
